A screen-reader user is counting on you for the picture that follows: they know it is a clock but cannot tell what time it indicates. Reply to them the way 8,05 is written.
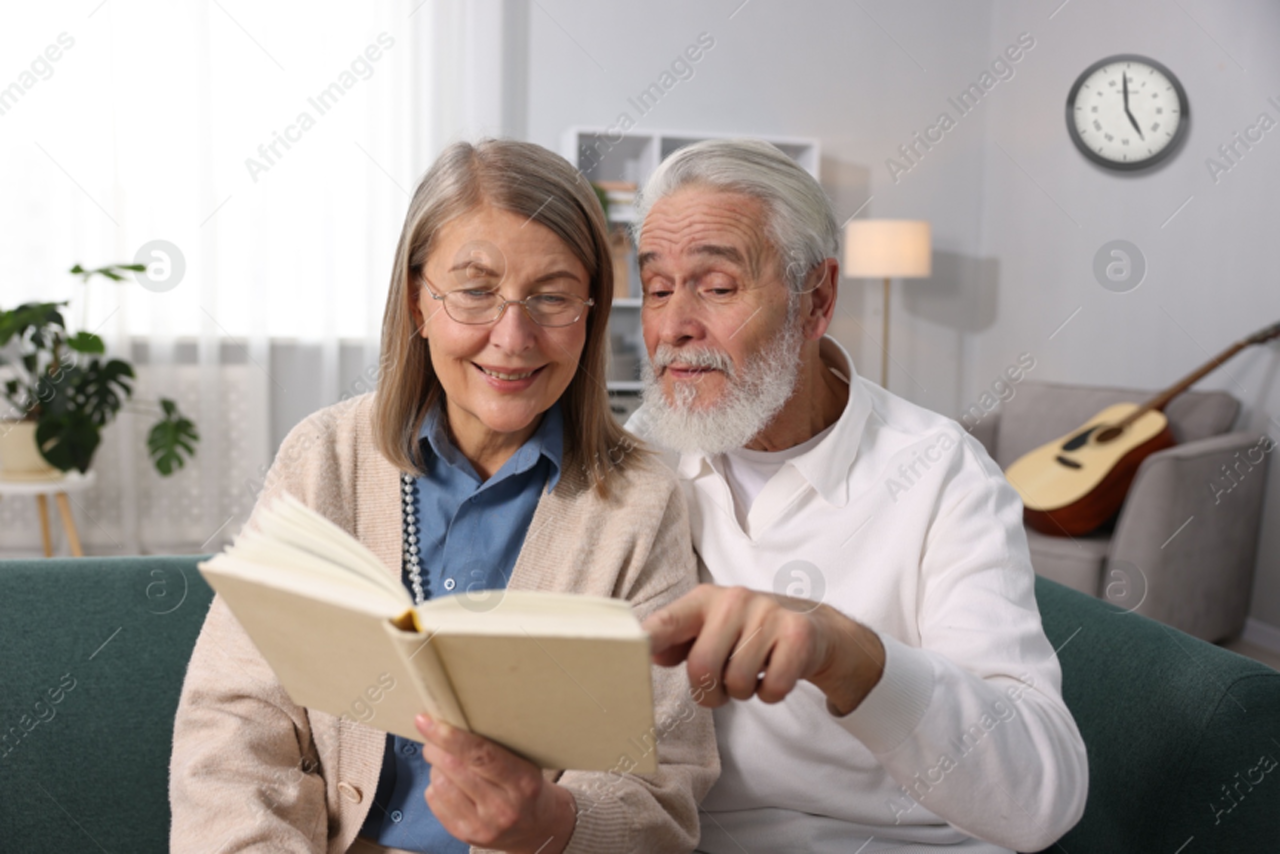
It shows 4,59
